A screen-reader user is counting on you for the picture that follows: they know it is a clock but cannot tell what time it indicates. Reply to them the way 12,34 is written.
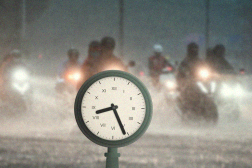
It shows 8,26
